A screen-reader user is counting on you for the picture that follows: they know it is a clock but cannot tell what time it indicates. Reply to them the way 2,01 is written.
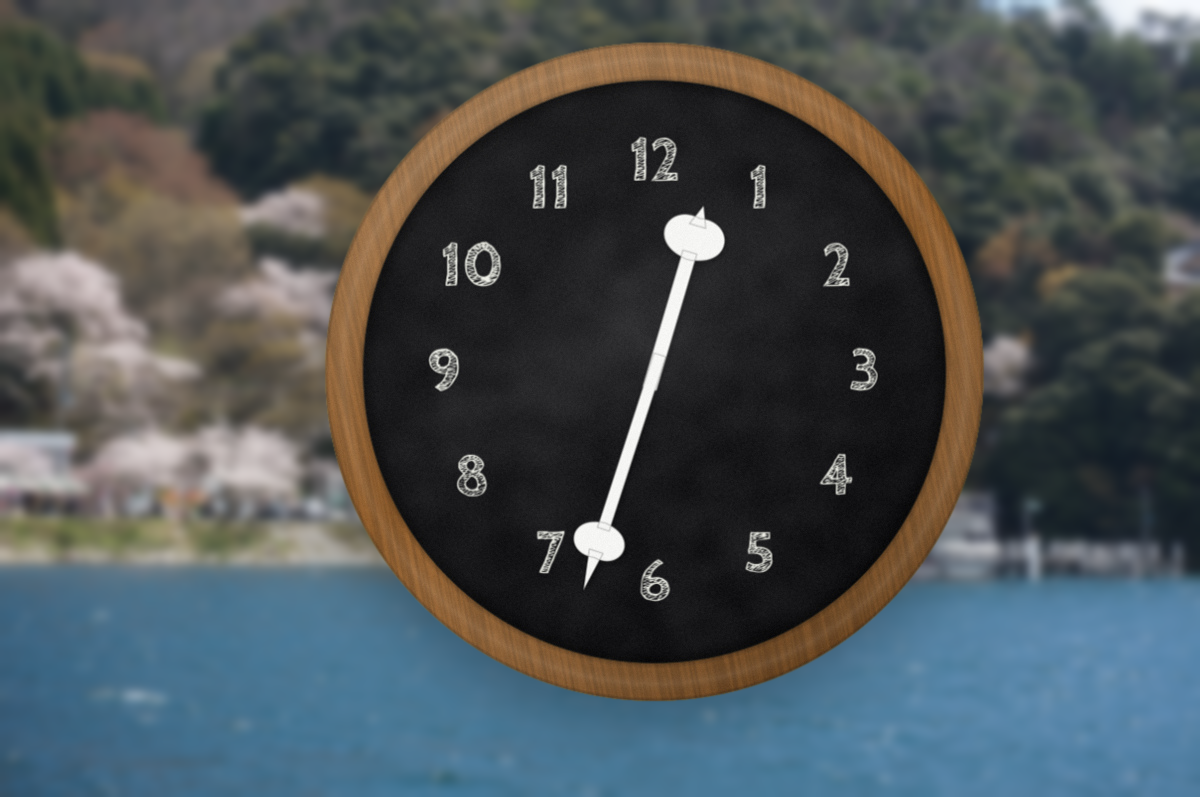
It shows 12,33
